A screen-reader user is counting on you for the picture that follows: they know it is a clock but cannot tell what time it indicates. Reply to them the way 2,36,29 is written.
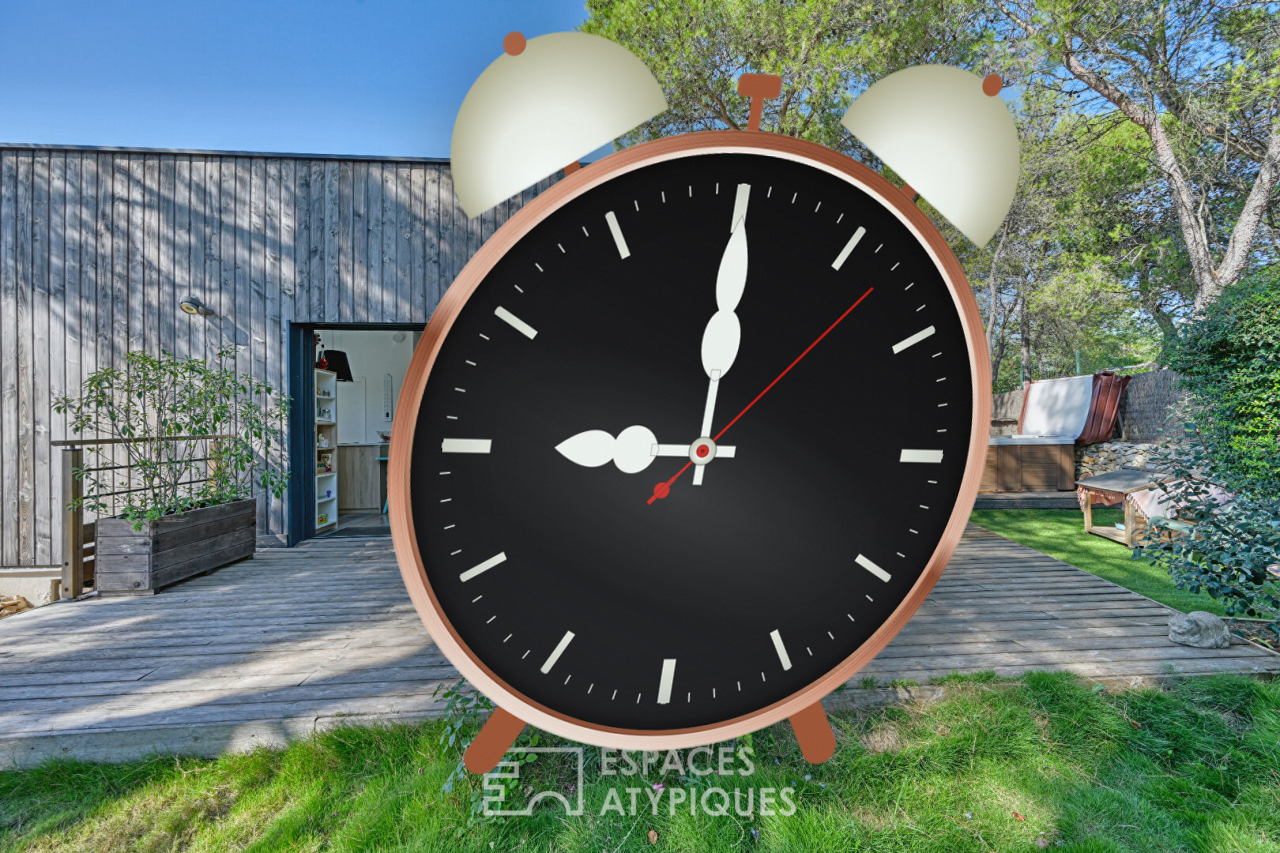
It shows 9,00,07
